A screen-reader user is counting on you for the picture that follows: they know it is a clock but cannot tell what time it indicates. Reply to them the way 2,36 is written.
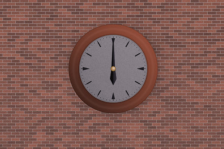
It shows 6,00
